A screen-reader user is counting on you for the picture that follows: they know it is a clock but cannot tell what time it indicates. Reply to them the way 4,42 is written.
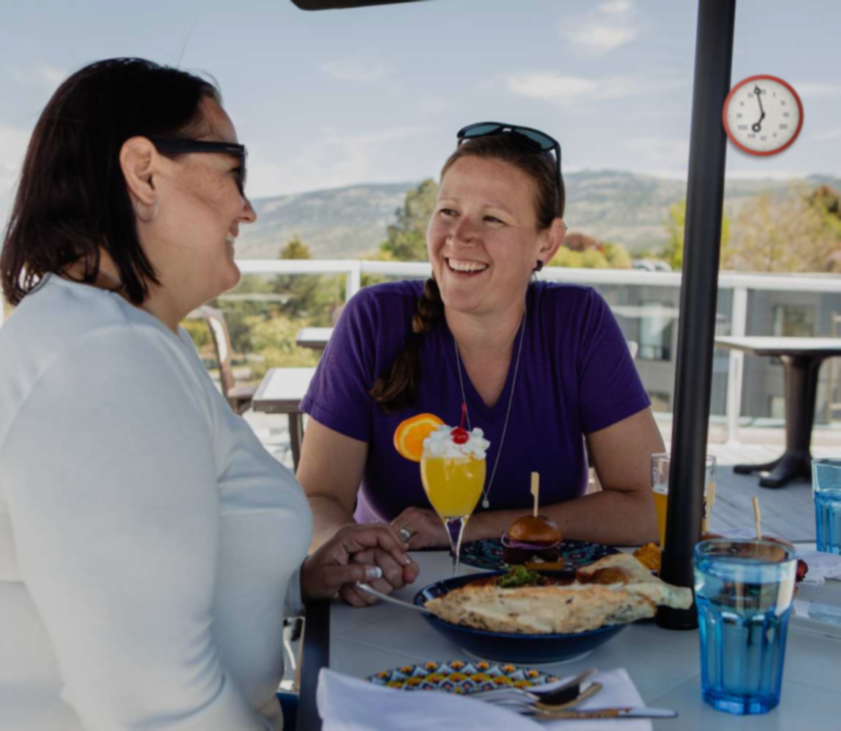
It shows 6,58
